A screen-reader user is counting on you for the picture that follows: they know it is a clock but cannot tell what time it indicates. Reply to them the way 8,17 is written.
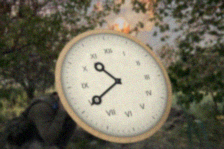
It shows 10,40
